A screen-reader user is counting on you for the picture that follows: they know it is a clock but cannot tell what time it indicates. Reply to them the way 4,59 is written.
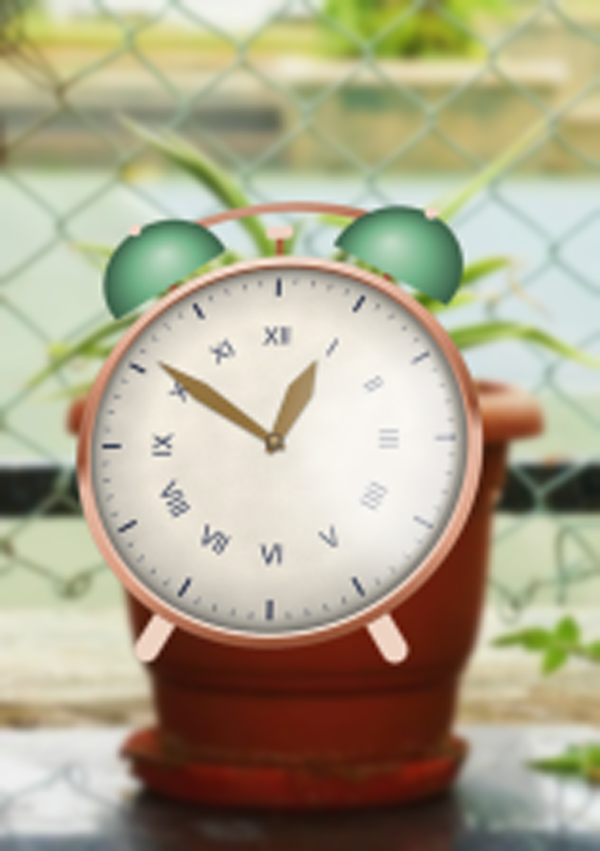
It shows 12,51
